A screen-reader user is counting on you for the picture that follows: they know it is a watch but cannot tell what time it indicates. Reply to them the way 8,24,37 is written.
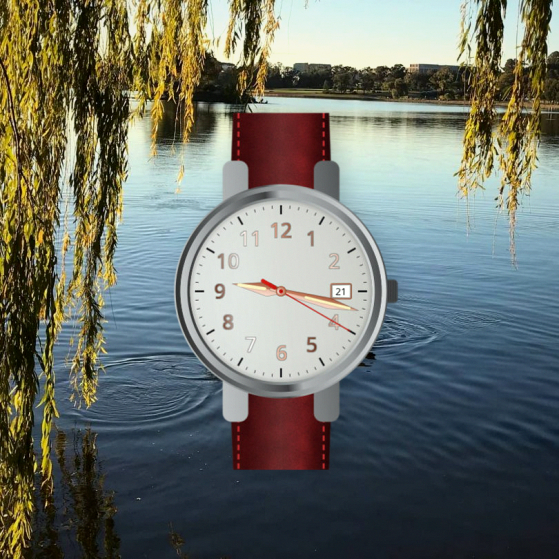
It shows 9,17,20
